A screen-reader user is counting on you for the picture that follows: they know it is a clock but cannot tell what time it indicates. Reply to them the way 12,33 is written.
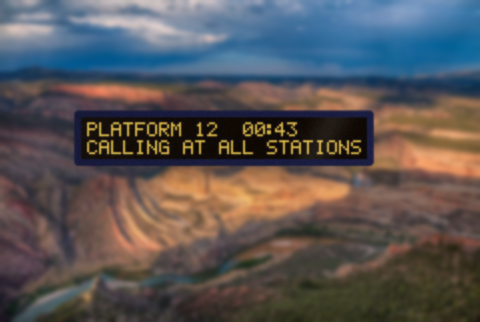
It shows 0,43
